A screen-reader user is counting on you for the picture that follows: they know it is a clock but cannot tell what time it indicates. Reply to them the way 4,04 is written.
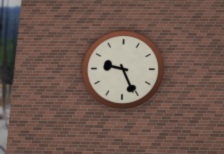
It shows 9,26
